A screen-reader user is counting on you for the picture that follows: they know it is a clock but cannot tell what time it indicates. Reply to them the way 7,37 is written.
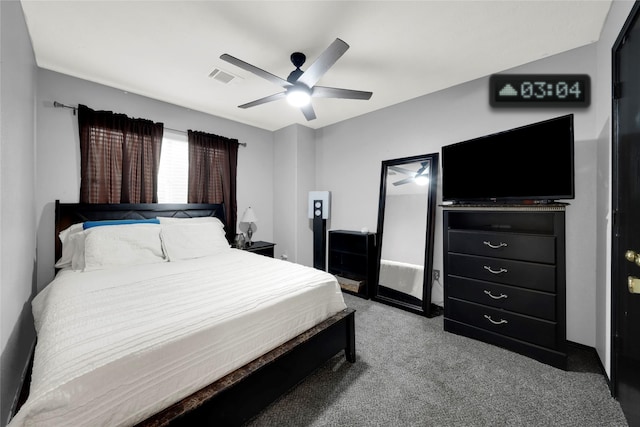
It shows 3,04
